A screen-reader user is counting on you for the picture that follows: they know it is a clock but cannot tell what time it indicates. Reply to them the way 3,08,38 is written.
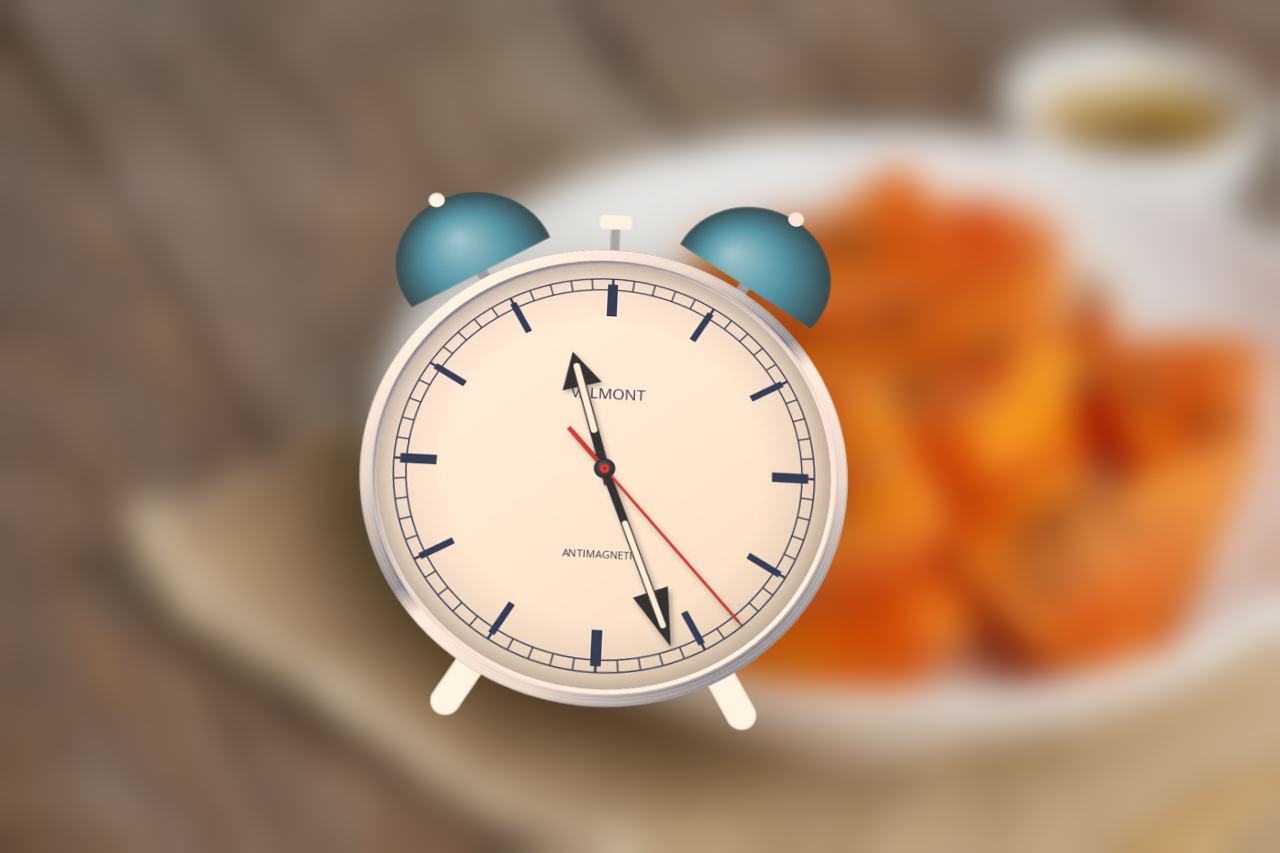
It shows 11,26,23
